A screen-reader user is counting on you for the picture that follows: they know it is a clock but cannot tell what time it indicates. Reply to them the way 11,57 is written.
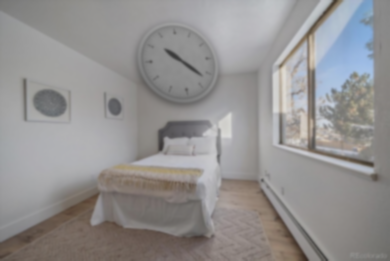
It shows 10,22
